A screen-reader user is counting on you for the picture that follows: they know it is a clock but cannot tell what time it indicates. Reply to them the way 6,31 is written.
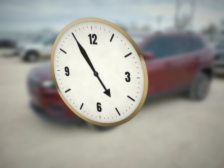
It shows 4,55
